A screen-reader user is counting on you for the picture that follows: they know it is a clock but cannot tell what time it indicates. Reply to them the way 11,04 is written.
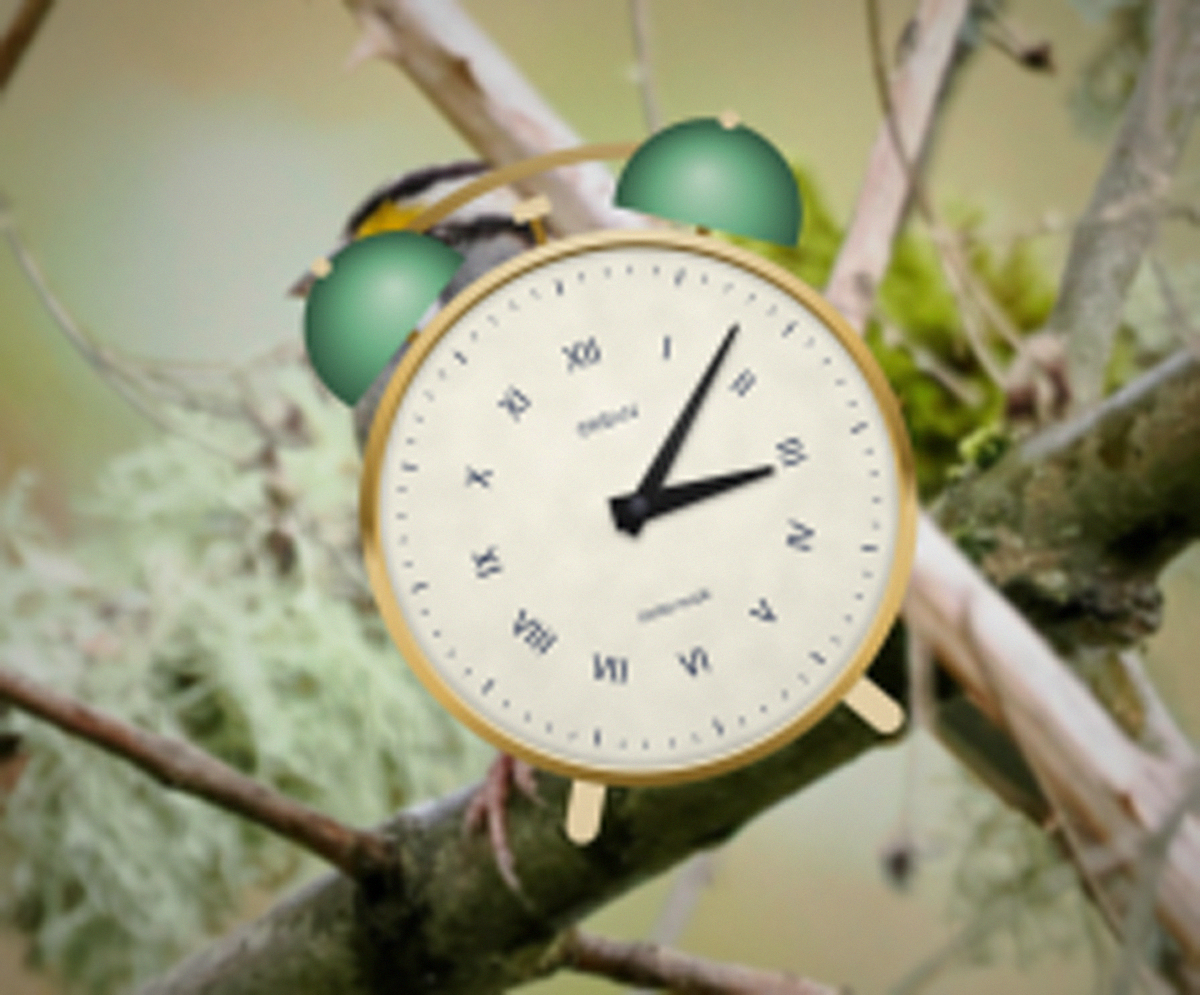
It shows 3,08
